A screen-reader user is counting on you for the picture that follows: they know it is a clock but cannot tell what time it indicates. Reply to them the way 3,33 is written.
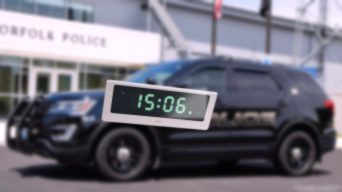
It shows 15,06
